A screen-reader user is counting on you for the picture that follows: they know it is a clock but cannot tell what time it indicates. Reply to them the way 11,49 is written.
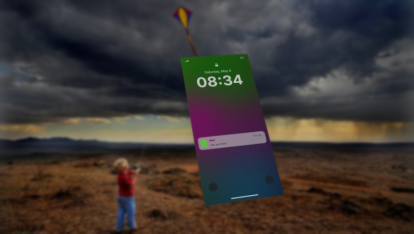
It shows 8,34
